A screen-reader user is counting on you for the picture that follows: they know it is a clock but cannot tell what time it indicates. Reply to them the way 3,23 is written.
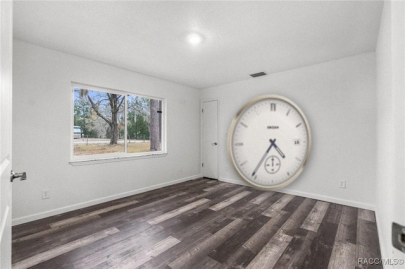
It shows 4,36
